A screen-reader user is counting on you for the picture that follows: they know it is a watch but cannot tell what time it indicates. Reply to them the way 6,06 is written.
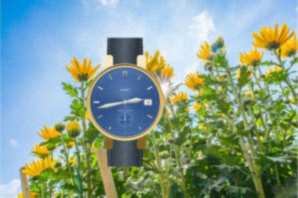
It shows 2,43
